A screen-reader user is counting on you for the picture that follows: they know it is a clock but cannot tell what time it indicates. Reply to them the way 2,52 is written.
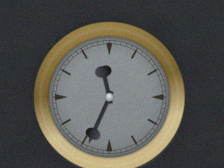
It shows 11,34
